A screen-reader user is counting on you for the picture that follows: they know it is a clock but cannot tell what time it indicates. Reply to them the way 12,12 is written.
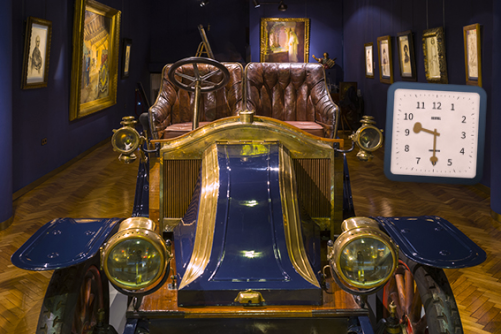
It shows 9,30
